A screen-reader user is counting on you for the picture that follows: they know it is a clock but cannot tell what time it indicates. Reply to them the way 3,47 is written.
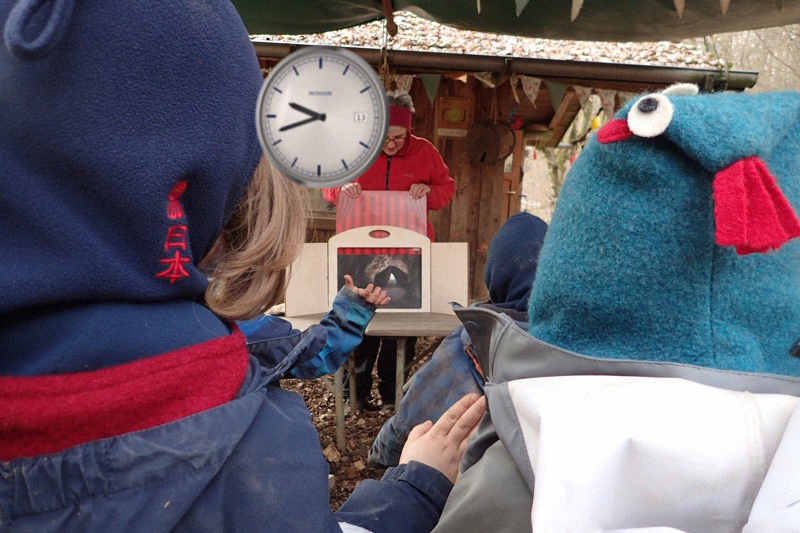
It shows 9,42
